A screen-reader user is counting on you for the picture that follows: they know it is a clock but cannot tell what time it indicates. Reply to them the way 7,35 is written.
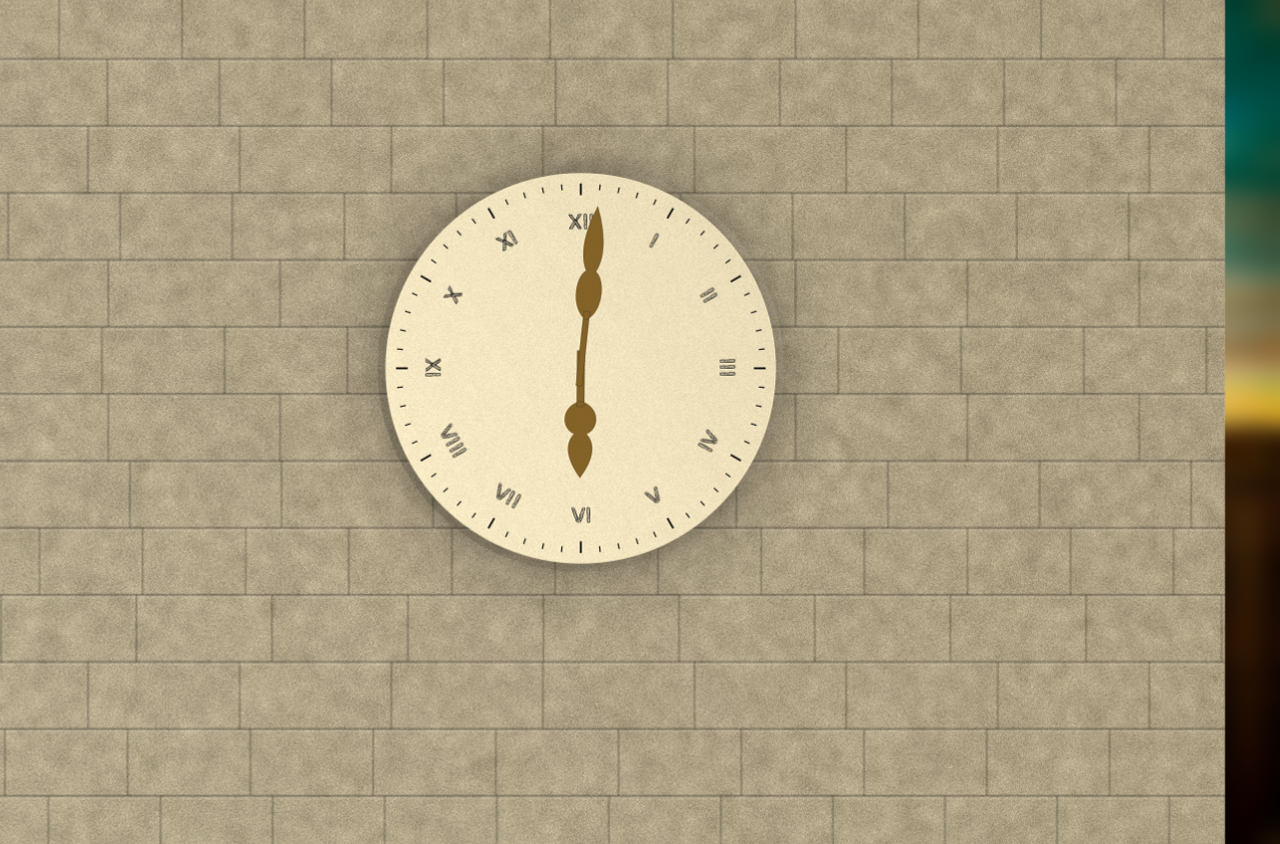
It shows 6,01
